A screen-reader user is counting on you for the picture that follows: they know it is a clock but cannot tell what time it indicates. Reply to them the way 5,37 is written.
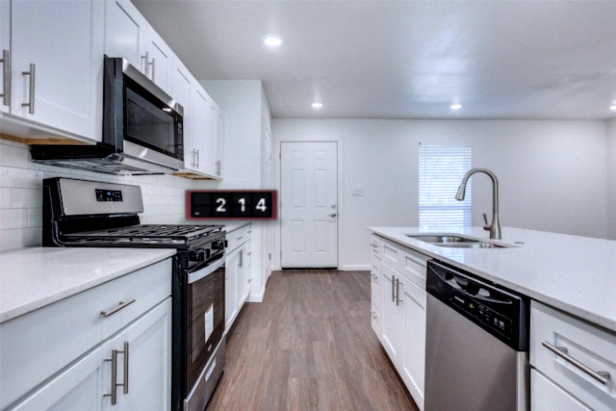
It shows 2,14
